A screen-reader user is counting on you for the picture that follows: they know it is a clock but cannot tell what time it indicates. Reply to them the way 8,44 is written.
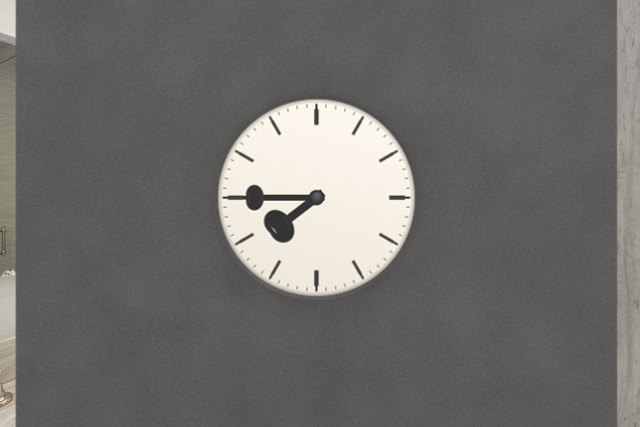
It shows 7,45
